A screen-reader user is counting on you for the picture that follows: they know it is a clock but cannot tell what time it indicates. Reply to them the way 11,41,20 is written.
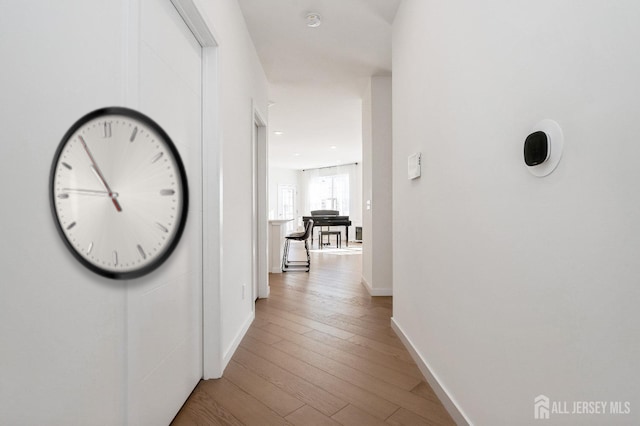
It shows 10,45,55
